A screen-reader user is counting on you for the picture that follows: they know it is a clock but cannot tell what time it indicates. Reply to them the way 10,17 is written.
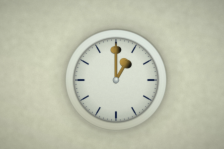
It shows 1,00
